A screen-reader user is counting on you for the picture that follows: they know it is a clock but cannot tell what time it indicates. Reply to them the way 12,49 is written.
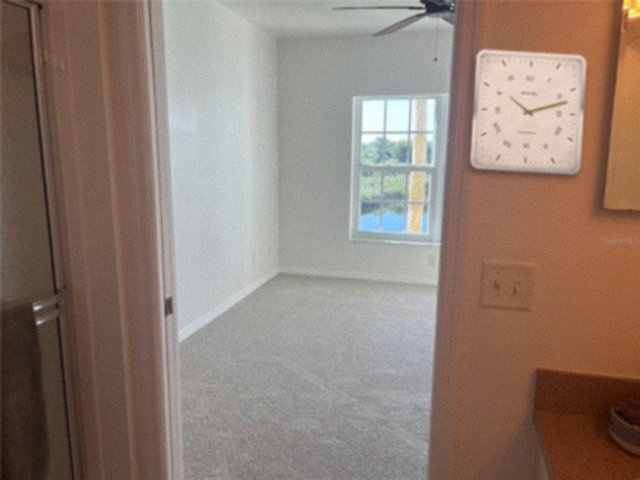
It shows 10,12
